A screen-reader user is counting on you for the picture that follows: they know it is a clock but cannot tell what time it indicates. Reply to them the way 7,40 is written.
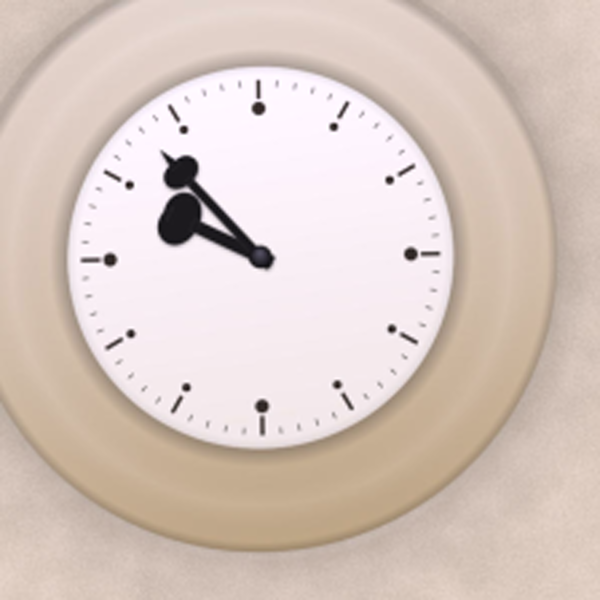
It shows 9,53
